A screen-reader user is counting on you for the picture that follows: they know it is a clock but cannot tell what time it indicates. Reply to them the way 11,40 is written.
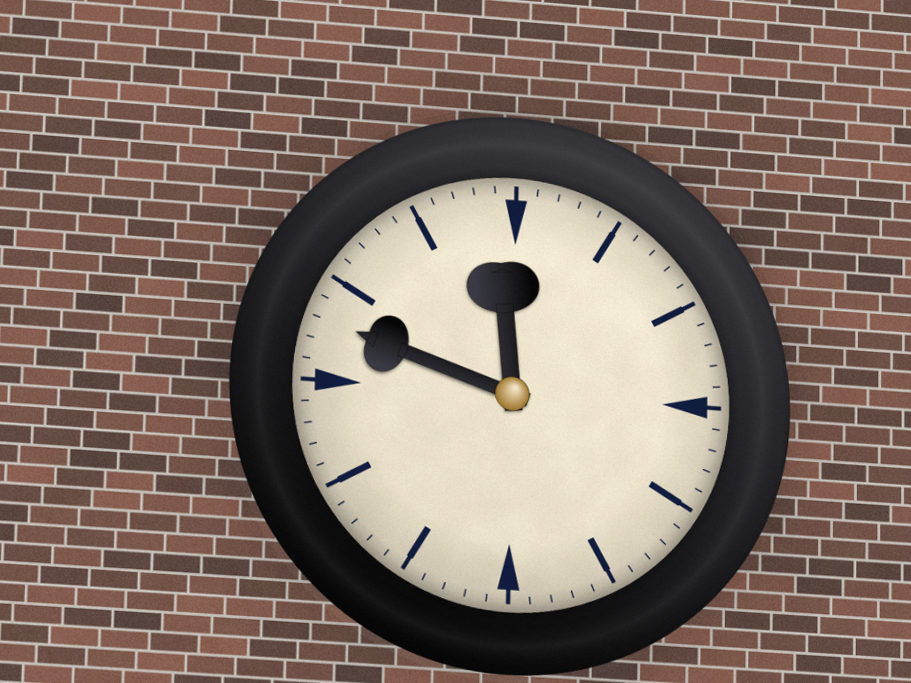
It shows 11,48
